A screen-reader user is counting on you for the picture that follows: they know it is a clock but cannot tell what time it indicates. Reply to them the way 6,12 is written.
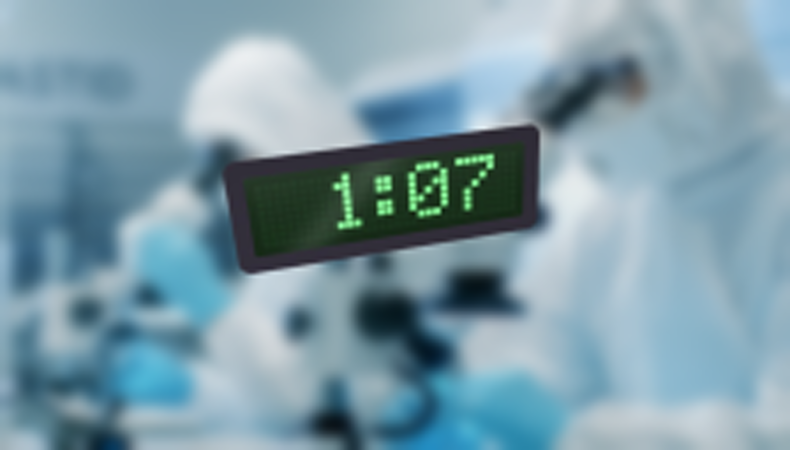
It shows 1,07
